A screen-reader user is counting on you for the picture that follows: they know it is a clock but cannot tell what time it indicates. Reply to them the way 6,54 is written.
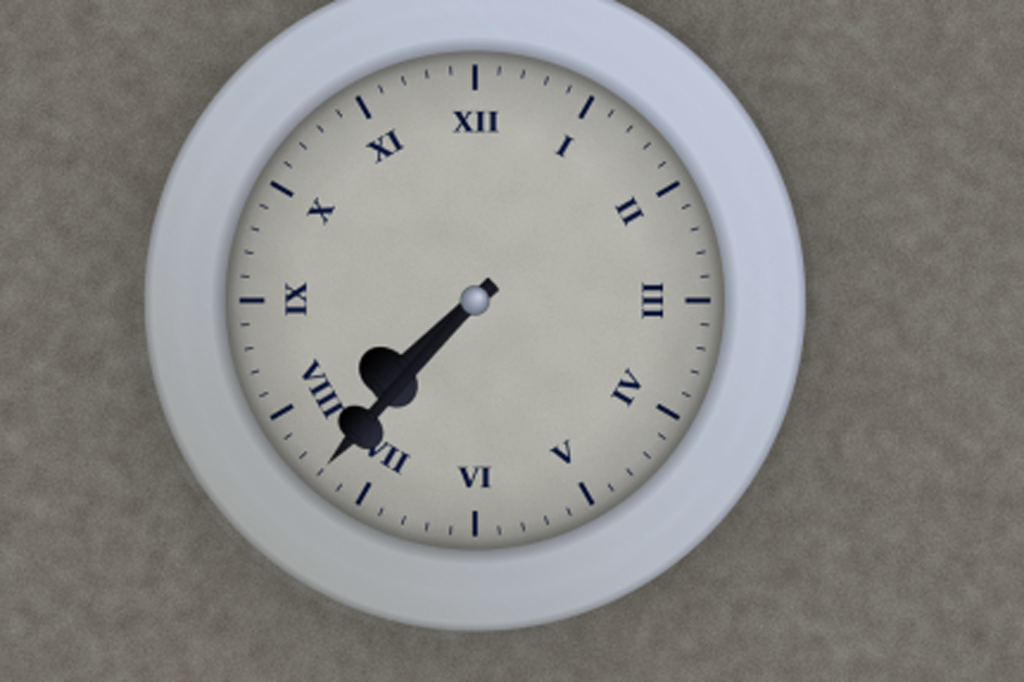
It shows 7,37
